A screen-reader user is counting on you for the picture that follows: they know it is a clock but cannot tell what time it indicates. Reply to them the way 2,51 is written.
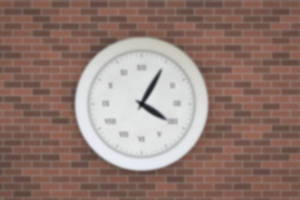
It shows 4,05
